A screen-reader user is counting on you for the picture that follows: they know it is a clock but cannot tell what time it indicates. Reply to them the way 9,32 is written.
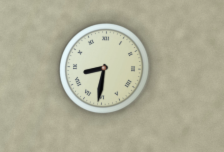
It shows 8,31
